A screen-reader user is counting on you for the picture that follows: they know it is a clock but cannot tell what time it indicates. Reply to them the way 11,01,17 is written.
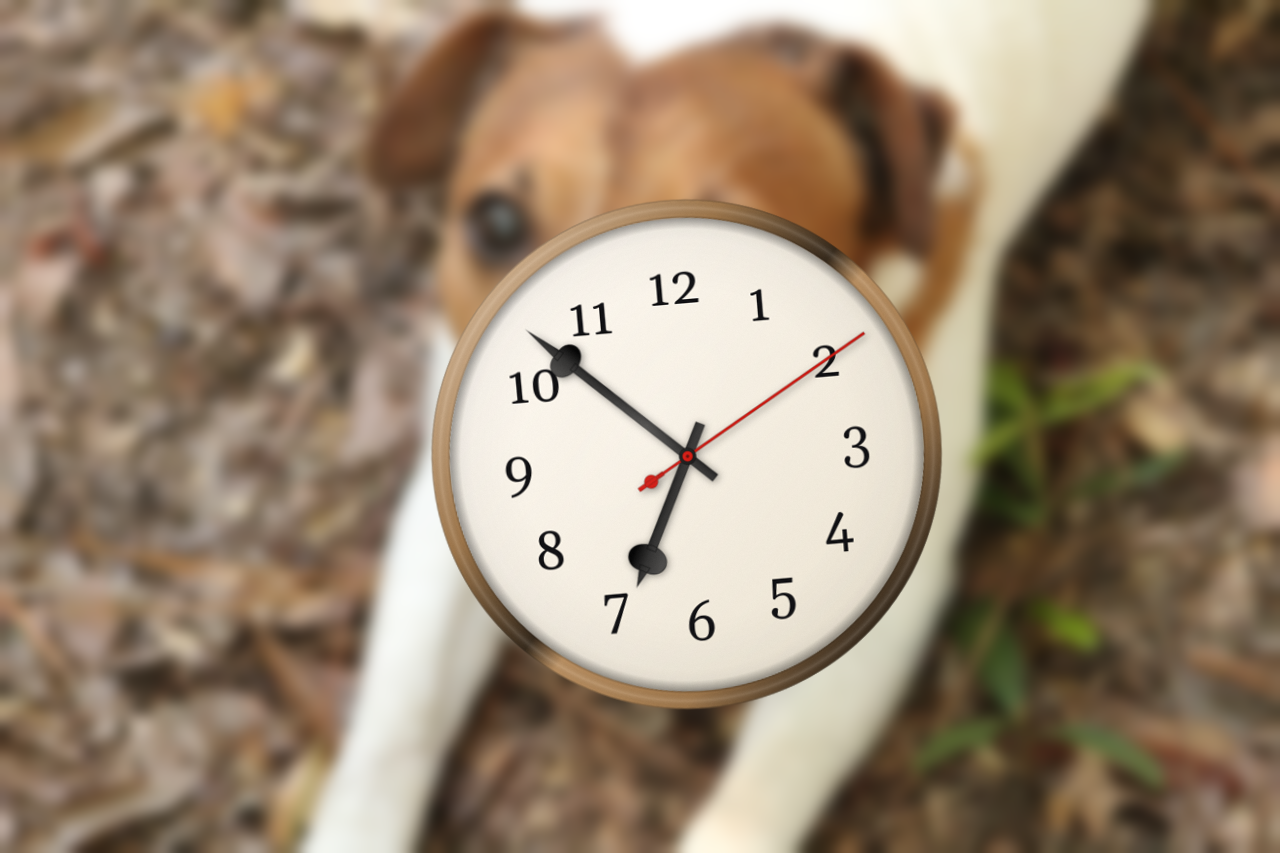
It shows 6,52,10
